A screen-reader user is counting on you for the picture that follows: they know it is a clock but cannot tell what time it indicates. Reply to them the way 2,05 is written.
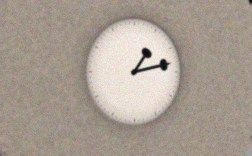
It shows 1,13
